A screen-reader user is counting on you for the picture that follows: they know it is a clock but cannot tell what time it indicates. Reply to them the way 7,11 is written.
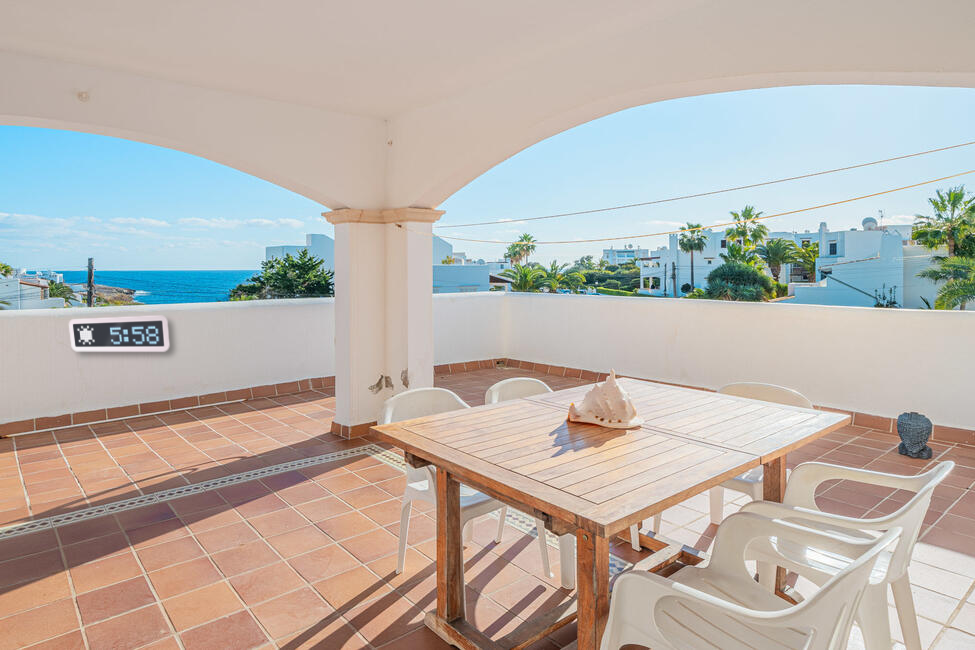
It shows 5,58
